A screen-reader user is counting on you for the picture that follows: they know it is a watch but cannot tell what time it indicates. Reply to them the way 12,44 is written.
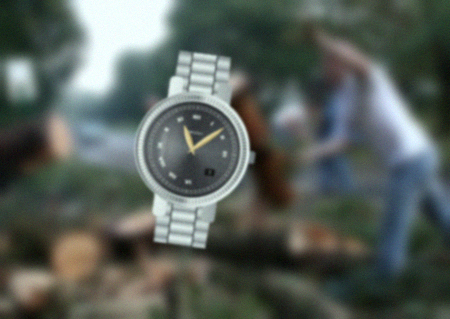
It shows 11,08
